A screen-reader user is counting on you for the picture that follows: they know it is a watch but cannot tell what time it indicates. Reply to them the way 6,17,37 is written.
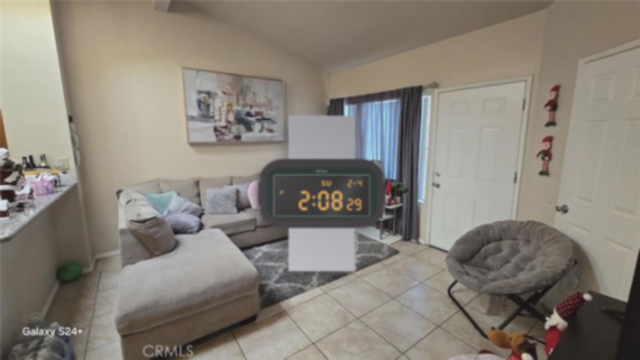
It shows 2,08,29
